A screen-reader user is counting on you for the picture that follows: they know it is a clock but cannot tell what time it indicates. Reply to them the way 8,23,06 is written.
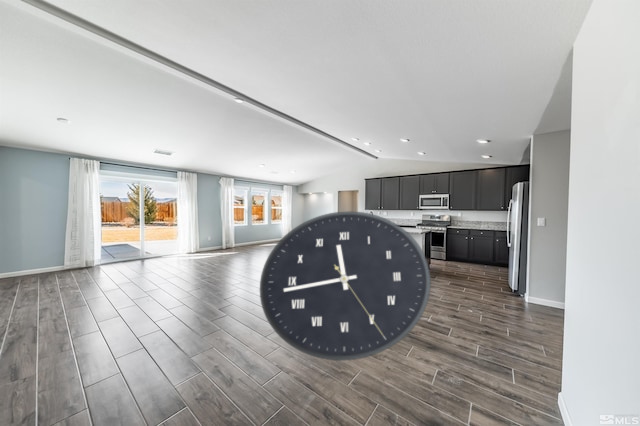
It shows 11,43,25
